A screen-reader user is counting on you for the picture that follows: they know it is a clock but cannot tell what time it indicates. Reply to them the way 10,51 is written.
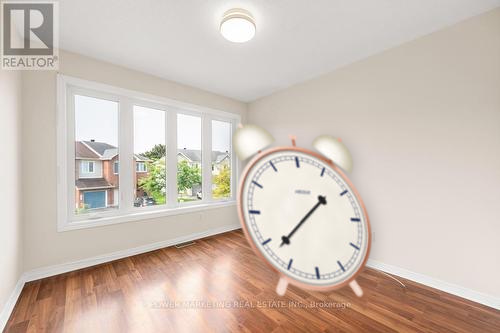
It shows 1,38
